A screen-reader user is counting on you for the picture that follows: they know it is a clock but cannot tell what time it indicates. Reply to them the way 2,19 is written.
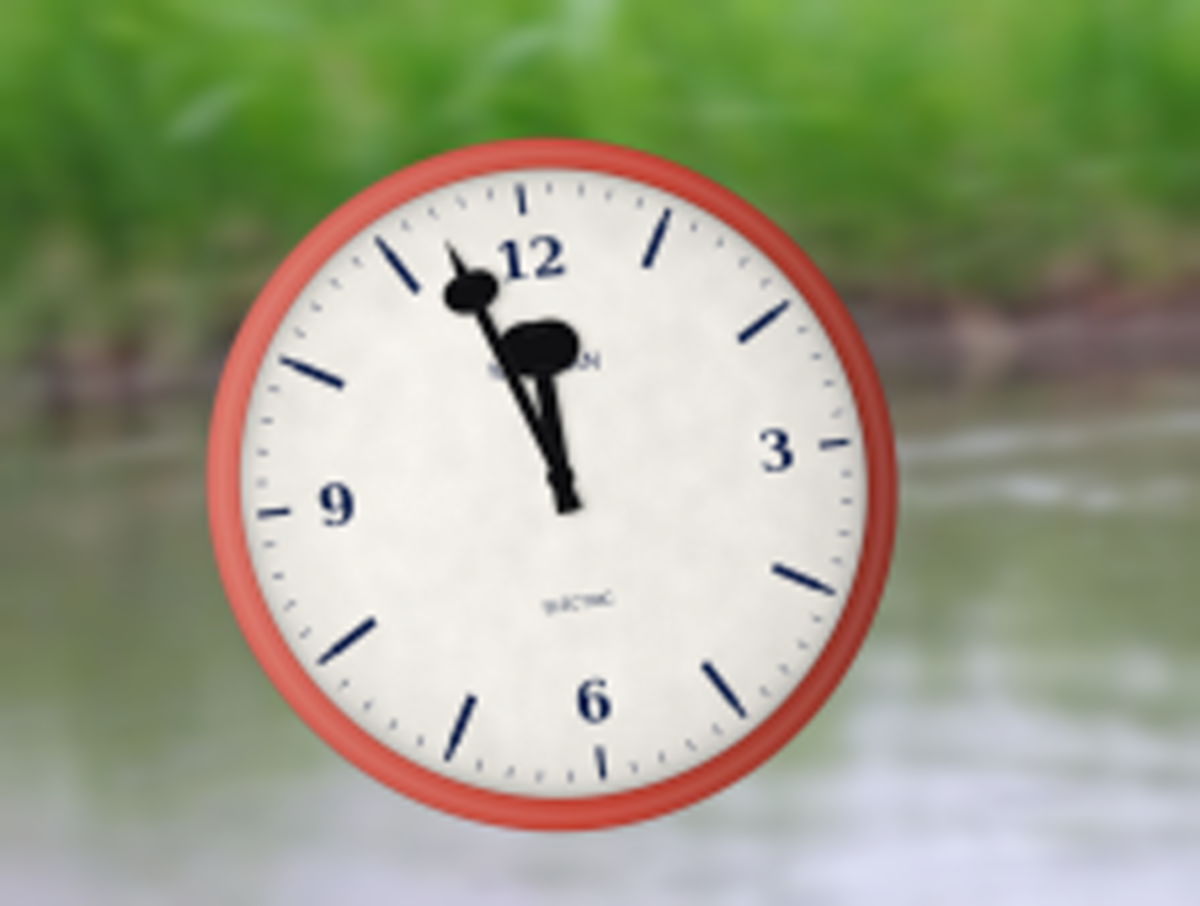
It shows 11,57
